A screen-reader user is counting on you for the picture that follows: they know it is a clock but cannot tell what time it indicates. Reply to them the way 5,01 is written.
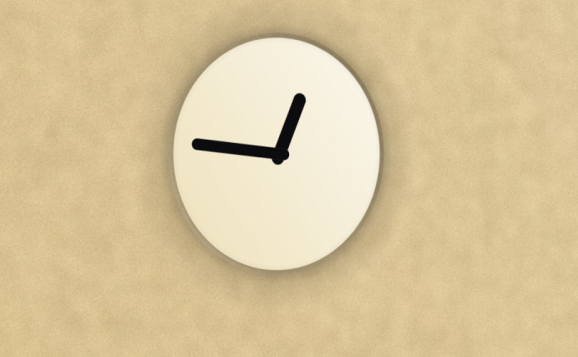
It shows 12,46
